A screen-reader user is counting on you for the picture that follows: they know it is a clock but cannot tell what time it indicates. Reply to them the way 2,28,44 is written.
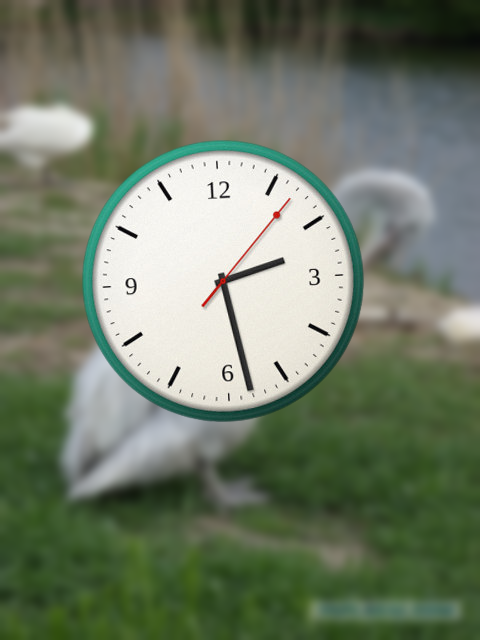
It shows 2,28,07
